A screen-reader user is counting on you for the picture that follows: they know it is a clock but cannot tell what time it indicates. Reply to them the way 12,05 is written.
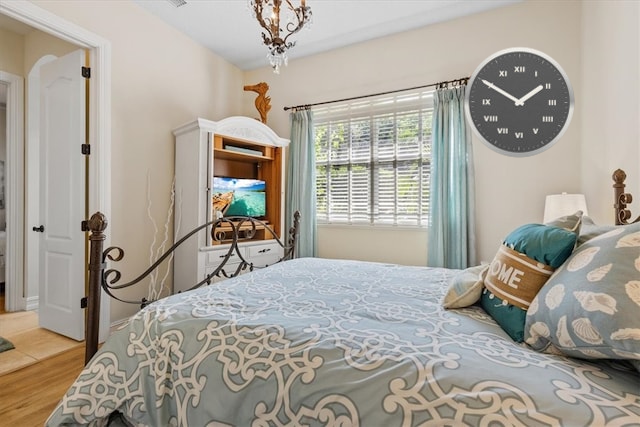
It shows 1,50
